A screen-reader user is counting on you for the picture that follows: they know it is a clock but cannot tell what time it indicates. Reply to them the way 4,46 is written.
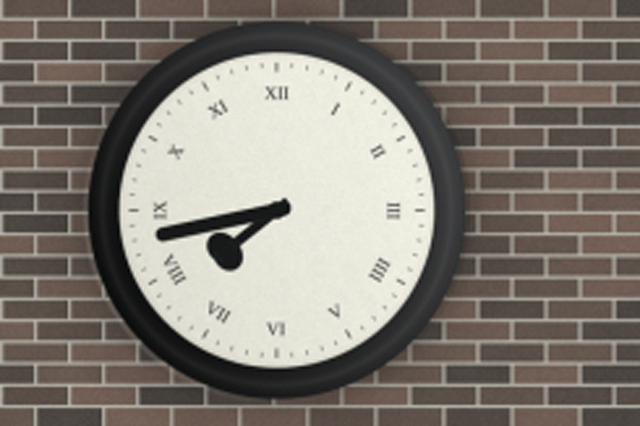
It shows 7,43
